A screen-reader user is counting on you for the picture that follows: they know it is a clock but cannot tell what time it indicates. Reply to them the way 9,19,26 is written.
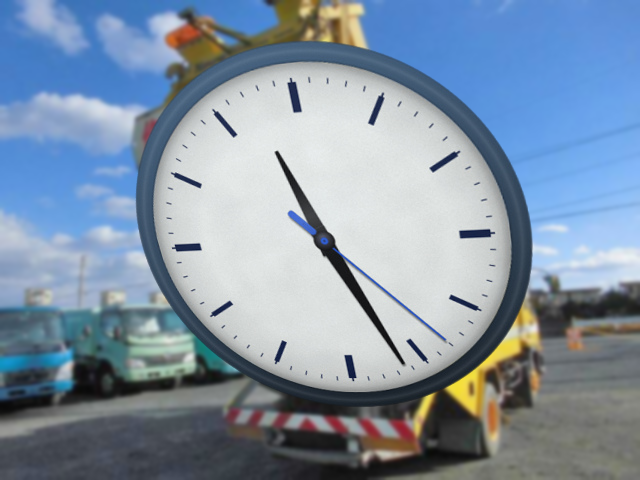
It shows 11,26,23
